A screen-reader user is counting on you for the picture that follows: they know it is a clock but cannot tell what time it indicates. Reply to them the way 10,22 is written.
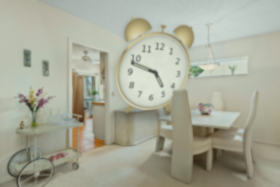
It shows 4,48
